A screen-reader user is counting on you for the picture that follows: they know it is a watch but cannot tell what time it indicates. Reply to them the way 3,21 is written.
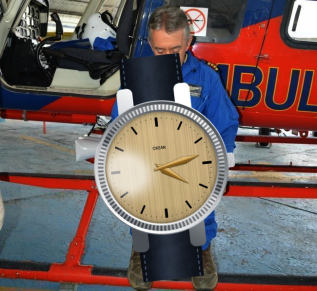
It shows 4,13
